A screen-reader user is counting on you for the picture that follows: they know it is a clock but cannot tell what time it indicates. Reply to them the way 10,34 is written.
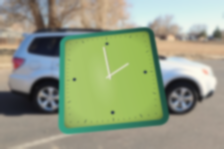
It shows 1,59
